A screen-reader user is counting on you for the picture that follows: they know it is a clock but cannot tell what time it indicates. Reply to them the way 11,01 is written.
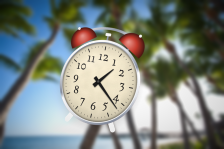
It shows 1,22
